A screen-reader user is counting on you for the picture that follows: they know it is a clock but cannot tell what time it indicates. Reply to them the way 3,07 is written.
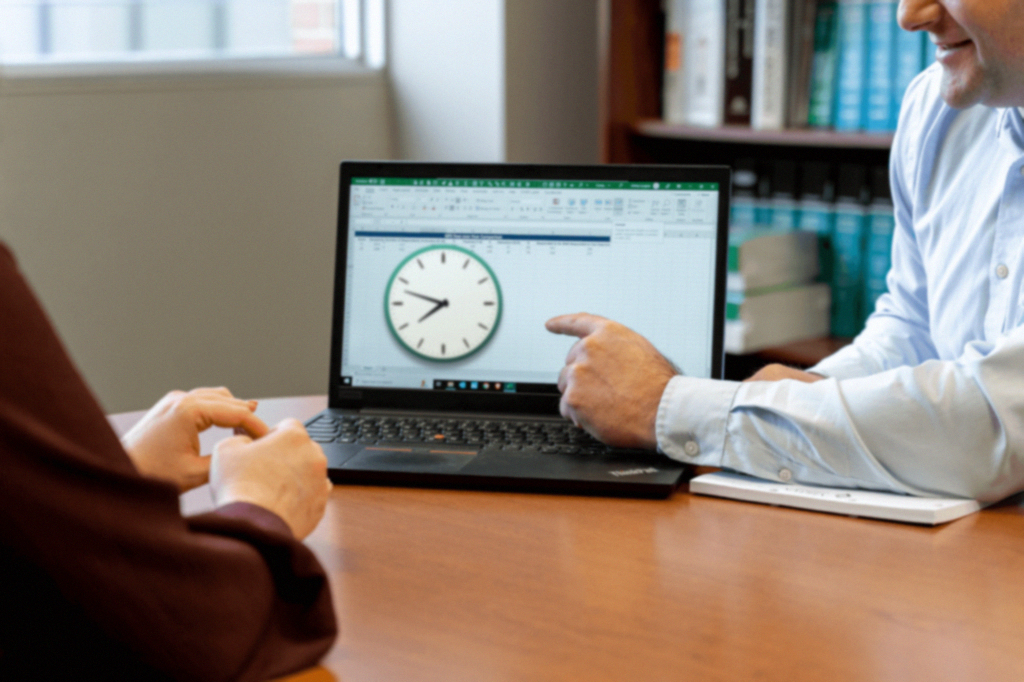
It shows 7,48
